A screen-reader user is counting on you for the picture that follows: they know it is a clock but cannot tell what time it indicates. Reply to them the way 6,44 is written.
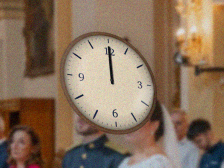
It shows 12,00
